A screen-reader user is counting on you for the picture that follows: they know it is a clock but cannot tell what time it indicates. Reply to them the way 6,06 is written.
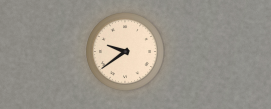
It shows 9,39
